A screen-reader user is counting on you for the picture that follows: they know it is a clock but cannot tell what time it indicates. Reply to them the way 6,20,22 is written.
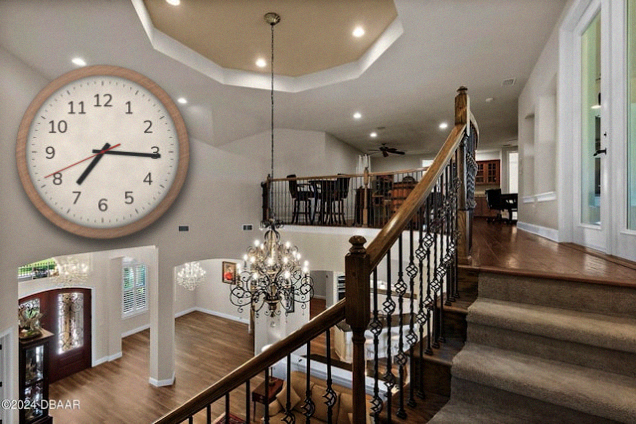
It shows 7,15,41
